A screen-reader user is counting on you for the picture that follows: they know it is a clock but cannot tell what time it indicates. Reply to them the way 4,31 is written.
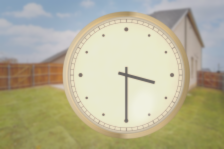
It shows 3,30
